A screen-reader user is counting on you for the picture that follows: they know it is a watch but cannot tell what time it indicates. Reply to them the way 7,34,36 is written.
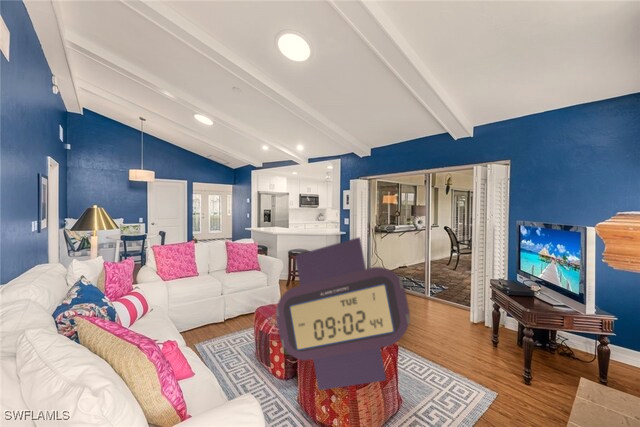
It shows 9,02,44
